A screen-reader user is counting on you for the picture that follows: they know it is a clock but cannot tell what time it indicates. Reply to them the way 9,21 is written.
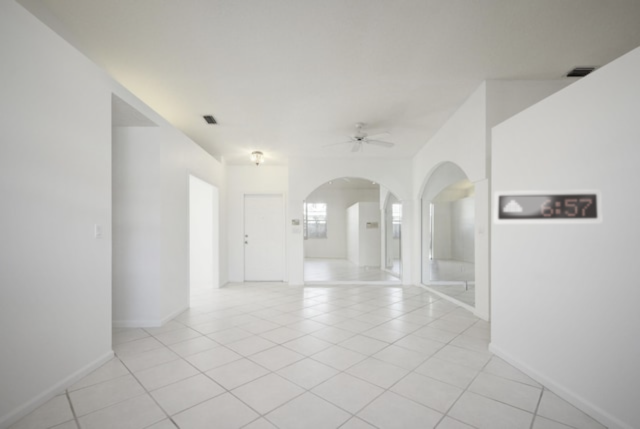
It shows 6,57
